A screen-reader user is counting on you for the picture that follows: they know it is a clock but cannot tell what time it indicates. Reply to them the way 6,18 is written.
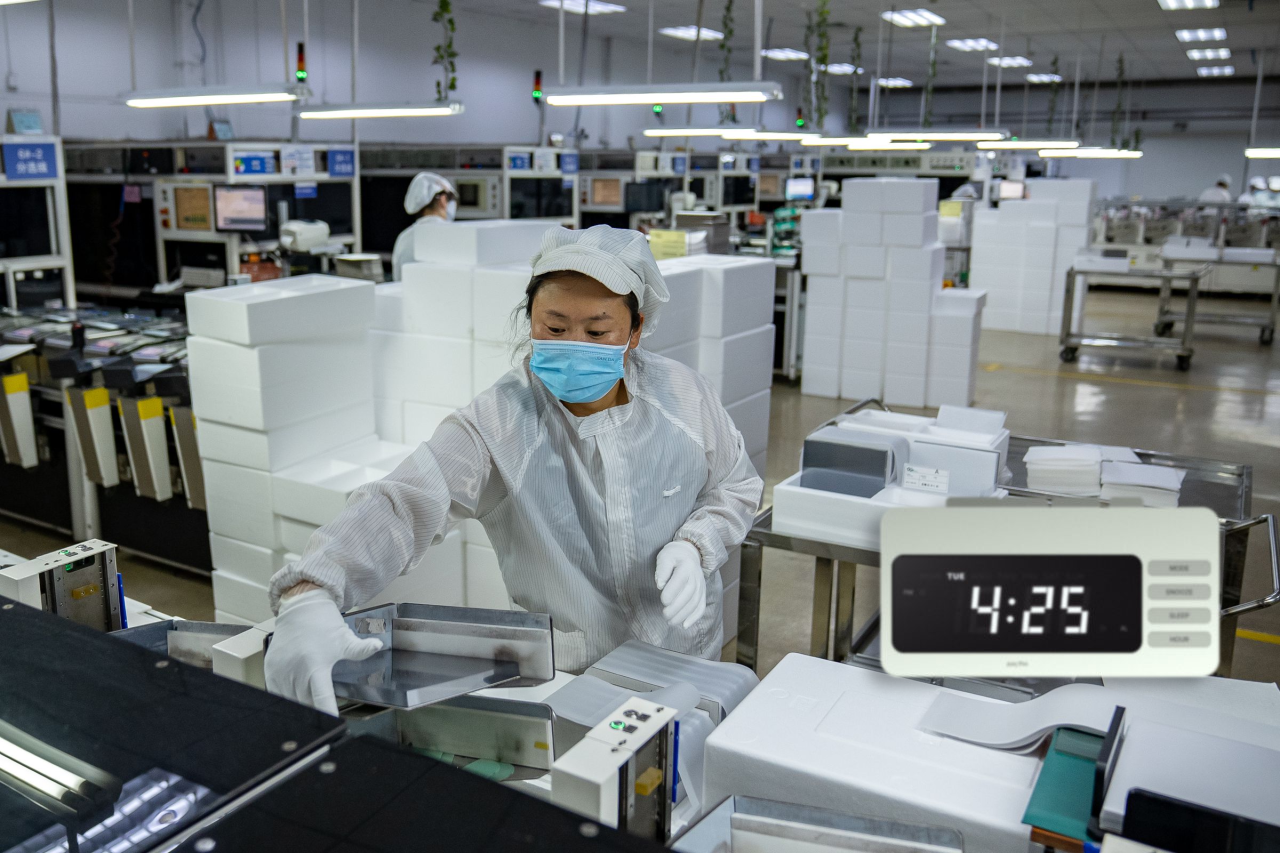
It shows 4,25
